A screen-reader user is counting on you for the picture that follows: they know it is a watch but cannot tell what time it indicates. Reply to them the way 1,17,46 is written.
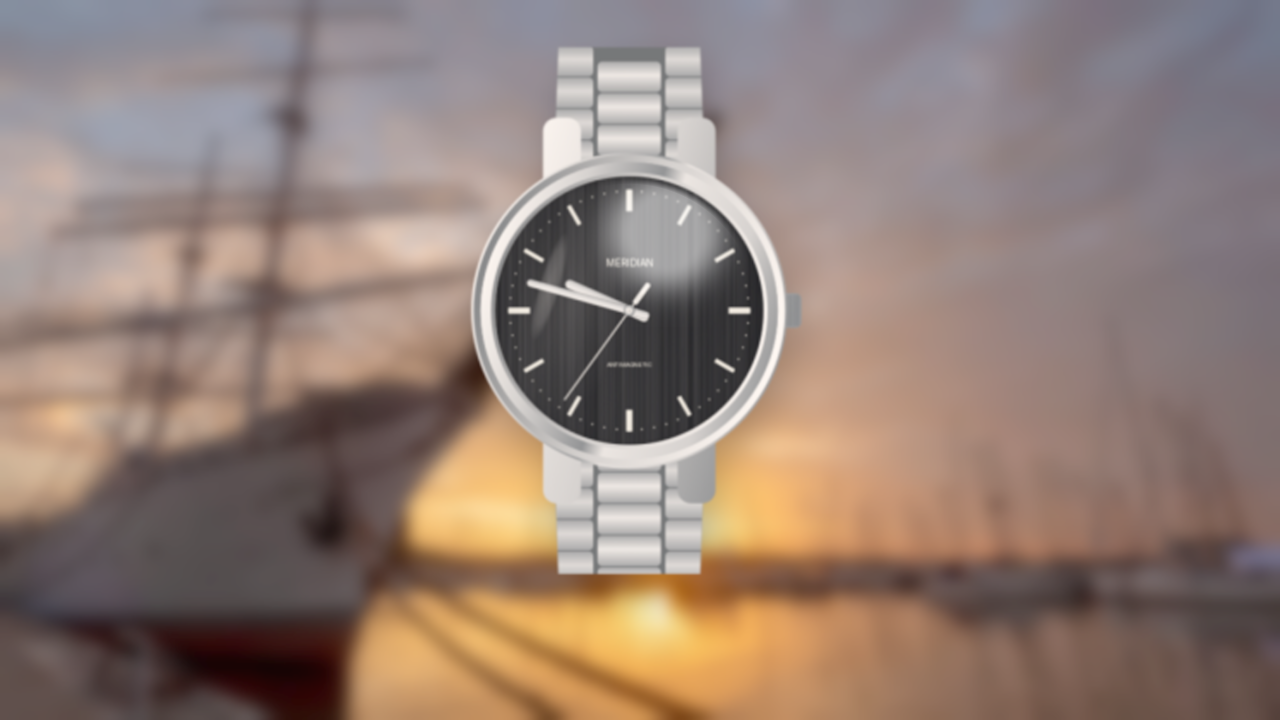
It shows 9,47,36
